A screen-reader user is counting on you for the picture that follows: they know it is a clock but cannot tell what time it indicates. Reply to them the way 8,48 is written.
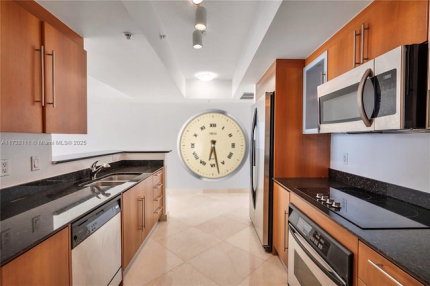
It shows 6,28
